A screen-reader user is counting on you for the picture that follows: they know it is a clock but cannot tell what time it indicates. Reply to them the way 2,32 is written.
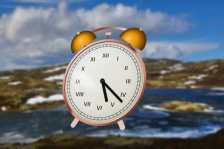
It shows 5,22
